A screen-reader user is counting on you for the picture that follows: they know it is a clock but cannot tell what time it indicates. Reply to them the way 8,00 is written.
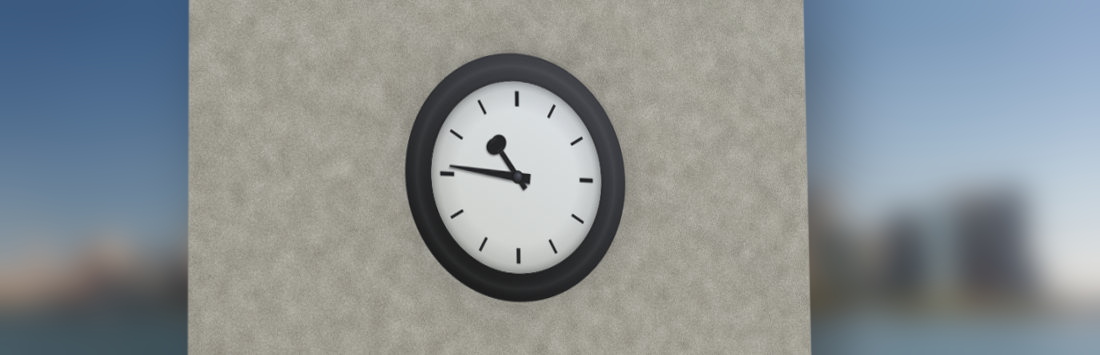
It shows 10,46
